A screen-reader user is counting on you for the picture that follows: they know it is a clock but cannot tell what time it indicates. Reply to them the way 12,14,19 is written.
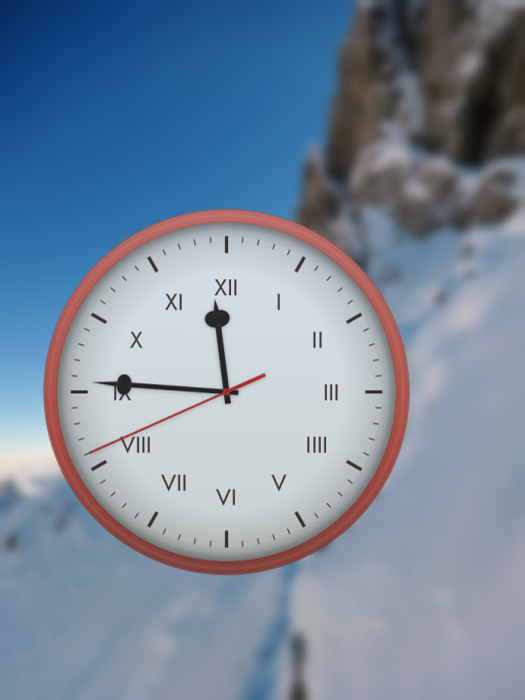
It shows 11,45,41
